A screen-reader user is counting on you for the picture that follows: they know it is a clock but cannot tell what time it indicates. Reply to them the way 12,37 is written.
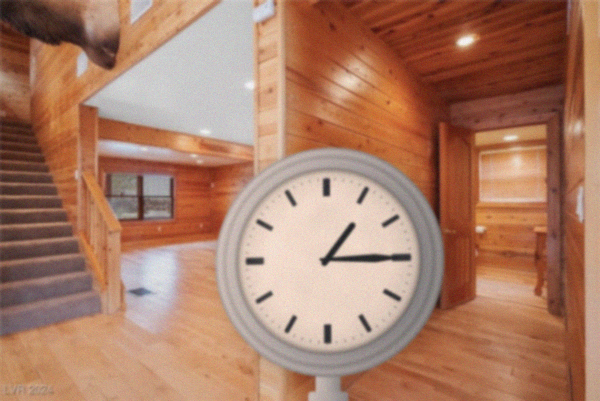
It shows 1,15
